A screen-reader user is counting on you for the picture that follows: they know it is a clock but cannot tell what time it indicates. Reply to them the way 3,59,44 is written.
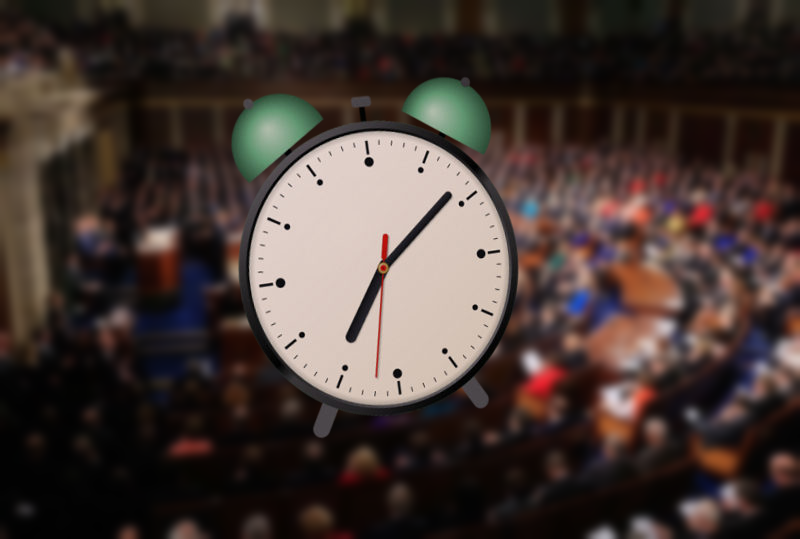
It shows 7,08,32
